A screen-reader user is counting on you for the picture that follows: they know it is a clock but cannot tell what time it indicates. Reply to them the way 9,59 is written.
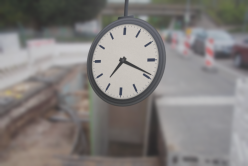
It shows 7,19
